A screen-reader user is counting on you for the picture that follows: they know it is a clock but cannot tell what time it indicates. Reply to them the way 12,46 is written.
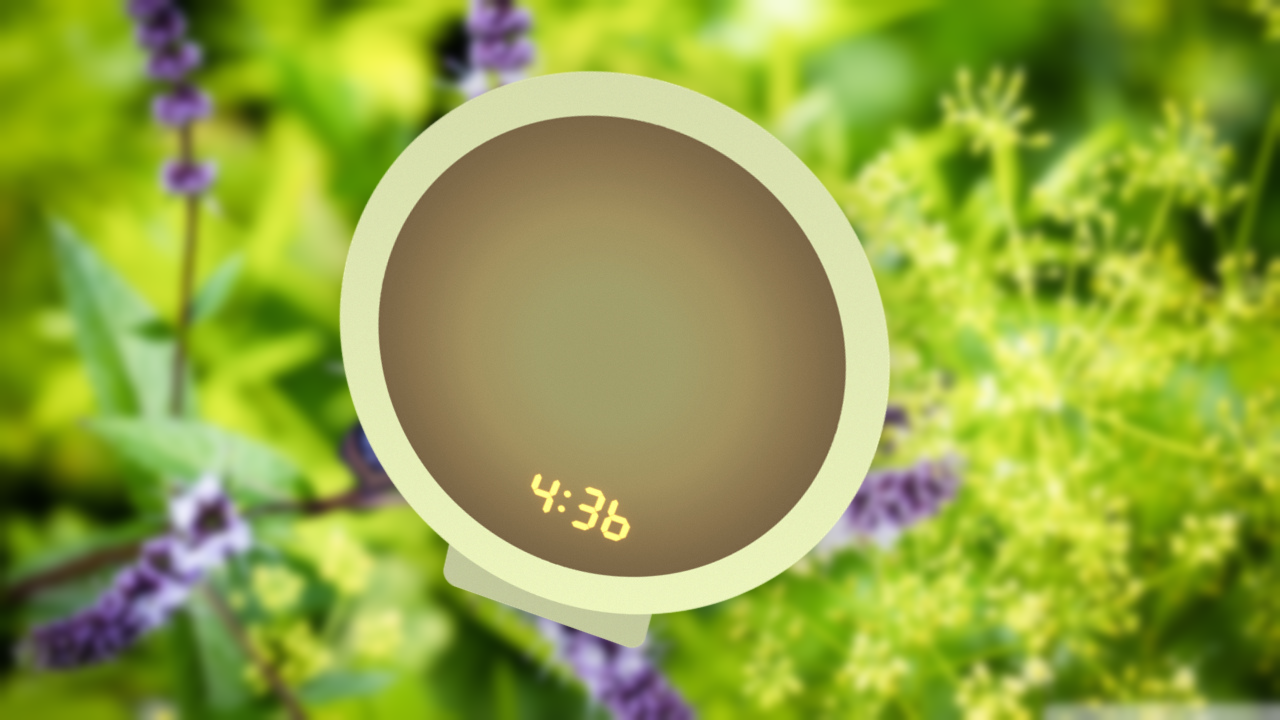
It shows 4,36
